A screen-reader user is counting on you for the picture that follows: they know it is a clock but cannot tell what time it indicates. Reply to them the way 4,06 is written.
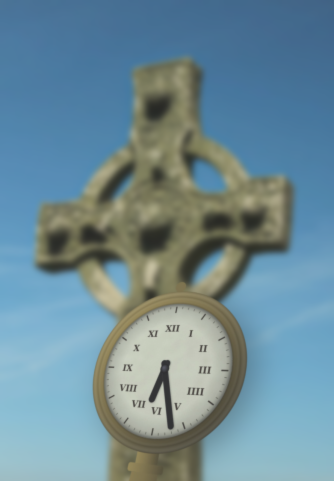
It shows 6,27
